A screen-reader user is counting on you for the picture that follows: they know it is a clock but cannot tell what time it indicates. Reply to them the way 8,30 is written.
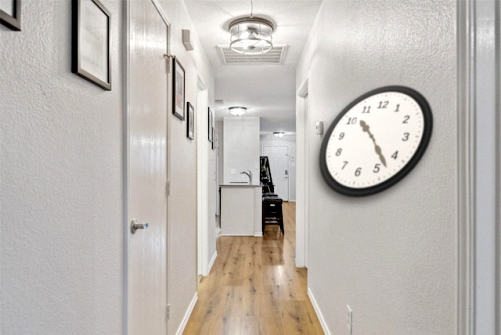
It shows 10,23
